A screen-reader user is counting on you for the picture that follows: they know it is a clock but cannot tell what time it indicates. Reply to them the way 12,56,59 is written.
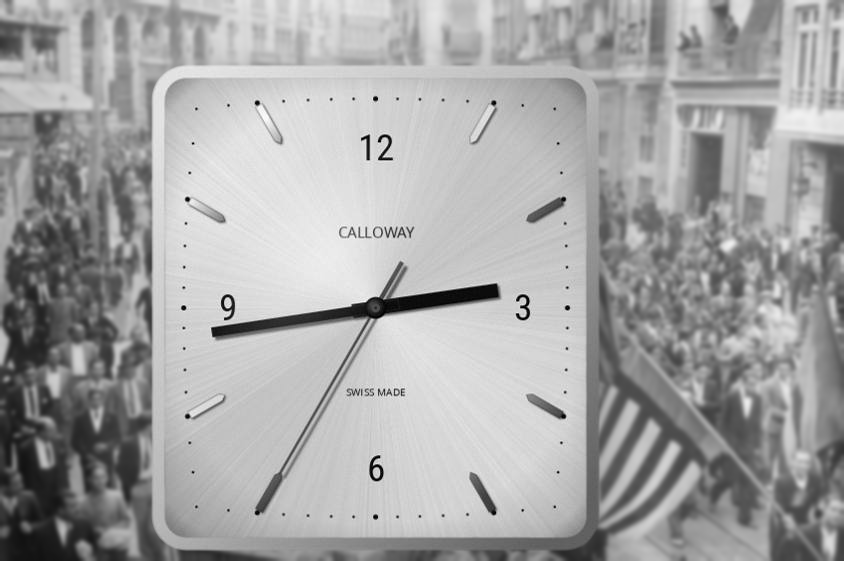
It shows 2,43,35
